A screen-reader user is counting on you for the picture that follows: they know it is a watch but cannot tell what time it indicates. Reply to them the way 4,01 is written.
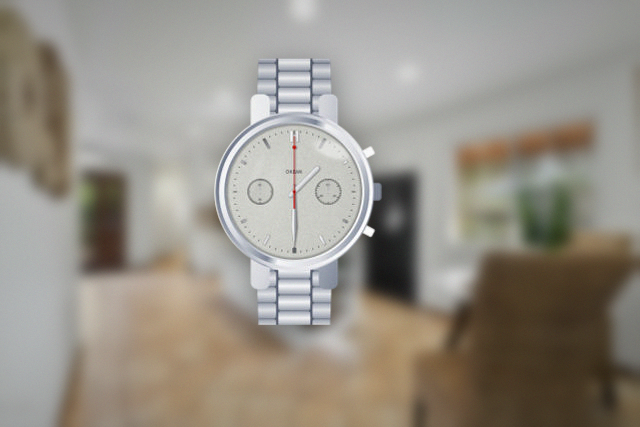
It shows 1,30
